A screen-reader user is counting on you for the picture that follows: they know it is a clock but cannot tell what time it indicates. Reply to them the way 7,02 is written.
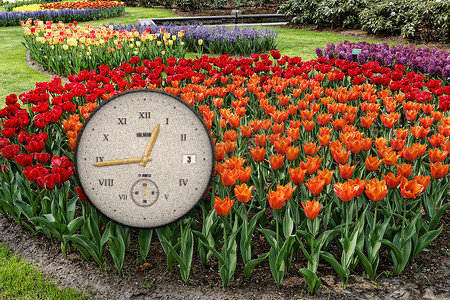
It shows 12,44
